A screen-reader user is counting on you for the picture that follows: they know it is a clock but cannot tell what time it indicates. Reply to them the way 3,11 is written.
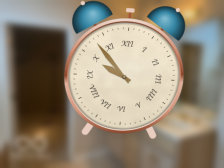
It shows 9,53
